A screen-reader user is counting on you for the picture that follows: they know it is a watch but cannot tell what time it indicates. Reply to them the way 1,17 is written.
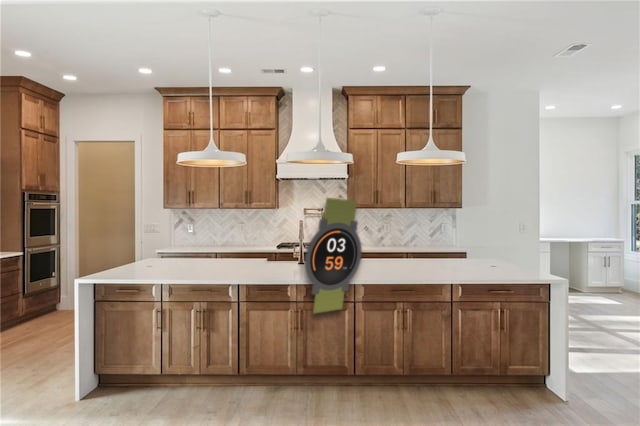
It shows 3,59
